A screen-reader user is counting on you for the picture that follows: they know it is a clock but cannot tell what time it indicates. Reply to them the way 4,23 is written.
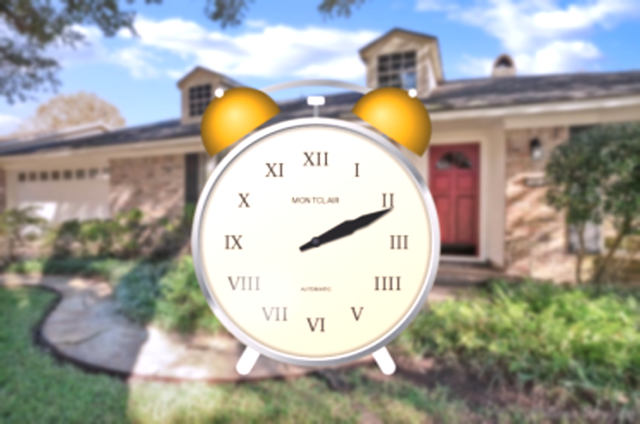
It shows 2,11
